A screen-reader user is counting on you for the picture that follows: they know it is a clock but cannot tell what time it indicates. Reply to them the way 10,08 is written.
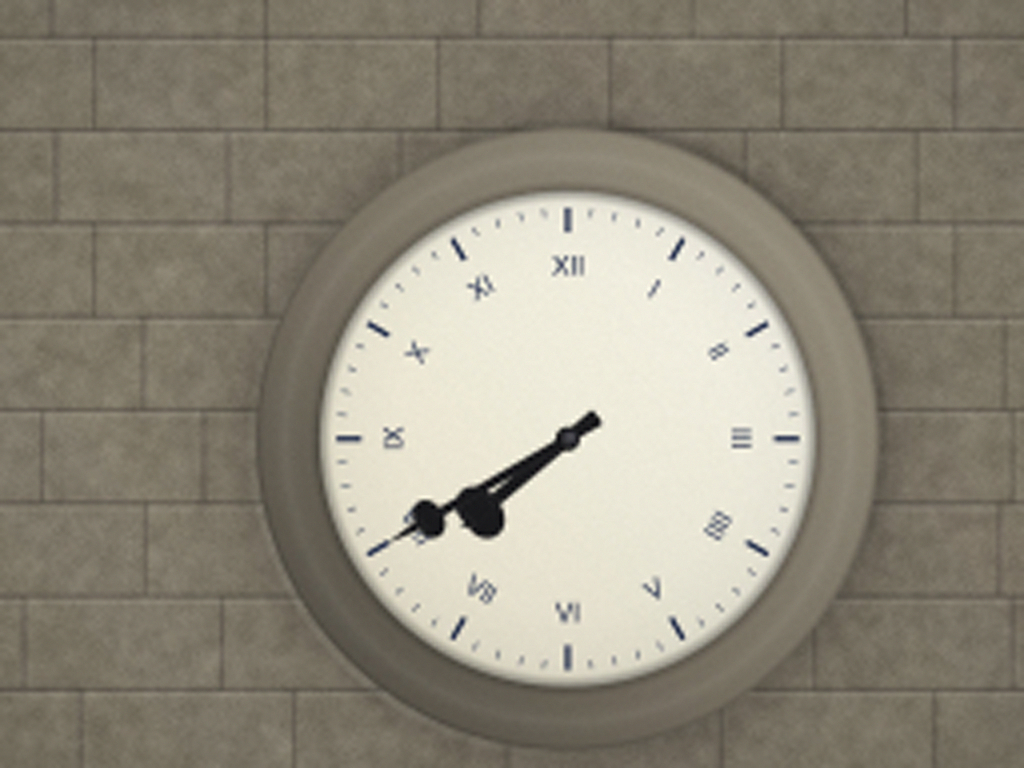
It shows 7,40
